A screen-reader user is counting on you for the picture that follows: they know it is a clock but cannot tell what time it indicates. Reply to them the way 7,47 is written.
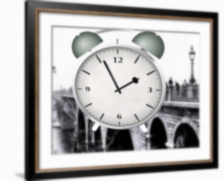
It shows 1,56
